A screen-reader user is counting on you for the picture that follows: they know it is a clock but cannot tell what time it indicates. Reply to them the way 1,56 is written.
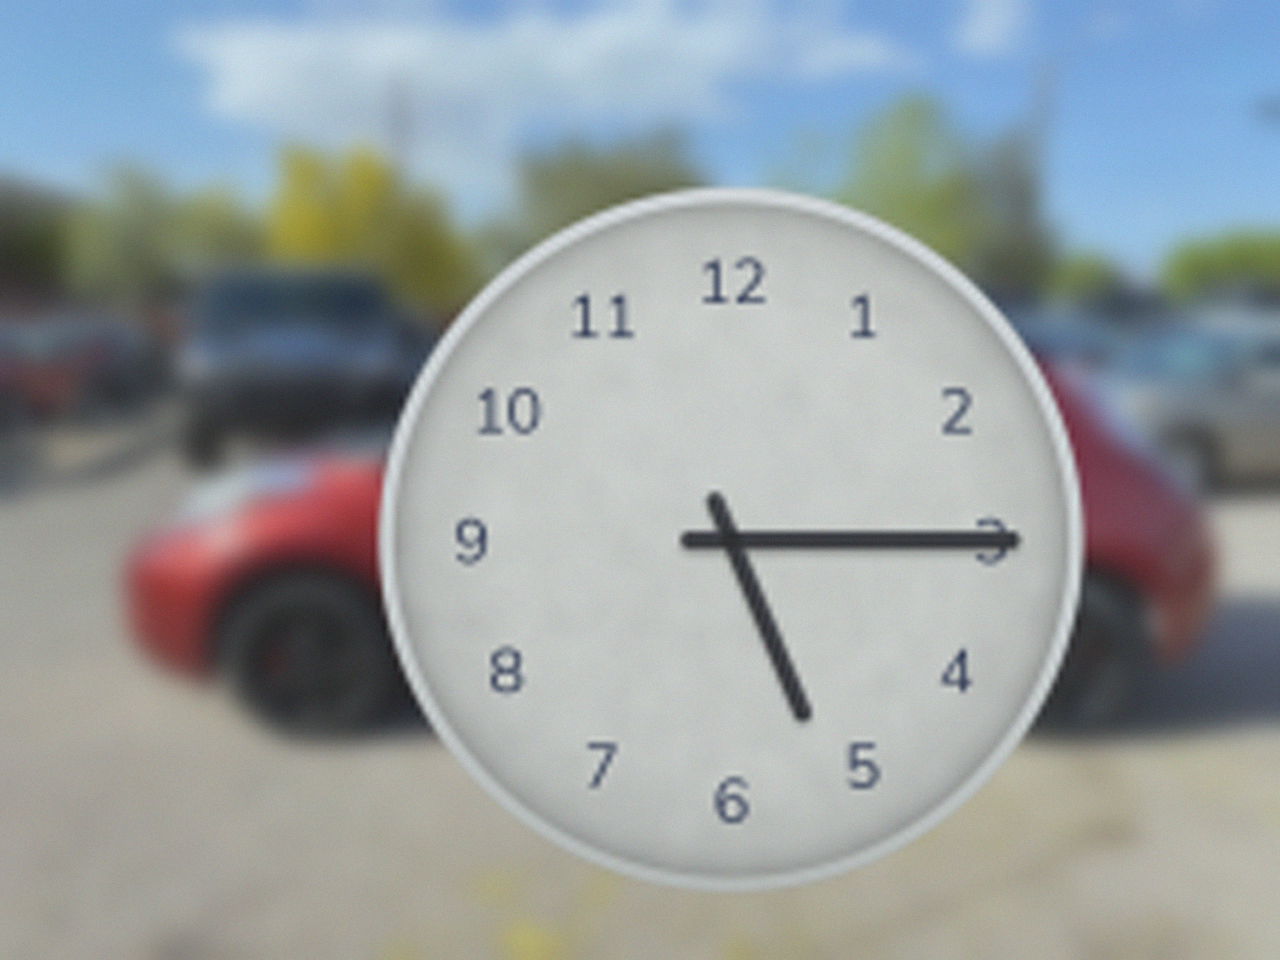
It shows 5,15
